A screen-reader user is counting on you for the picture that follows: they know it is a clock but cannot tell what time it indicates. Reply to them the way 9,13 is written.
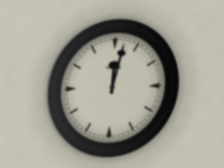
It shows 12,02
